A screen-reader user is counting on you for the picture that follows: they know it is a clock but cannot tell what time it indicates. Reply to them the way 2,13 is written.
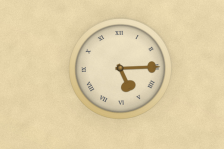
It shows 5,15
